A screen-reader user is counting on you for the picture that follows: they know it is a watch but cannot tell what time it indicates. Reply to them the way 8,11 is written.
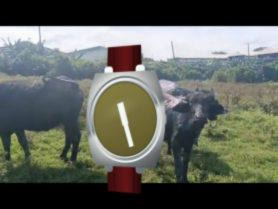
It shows 11,27
